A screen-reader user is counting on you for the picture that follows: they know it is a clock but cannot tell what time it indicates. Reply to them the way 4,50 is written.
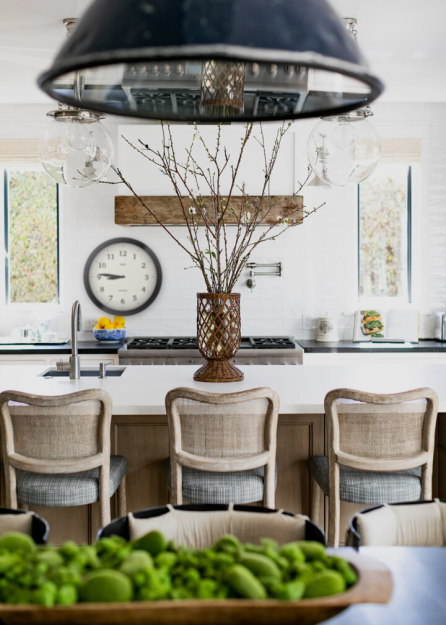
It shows 8,46
